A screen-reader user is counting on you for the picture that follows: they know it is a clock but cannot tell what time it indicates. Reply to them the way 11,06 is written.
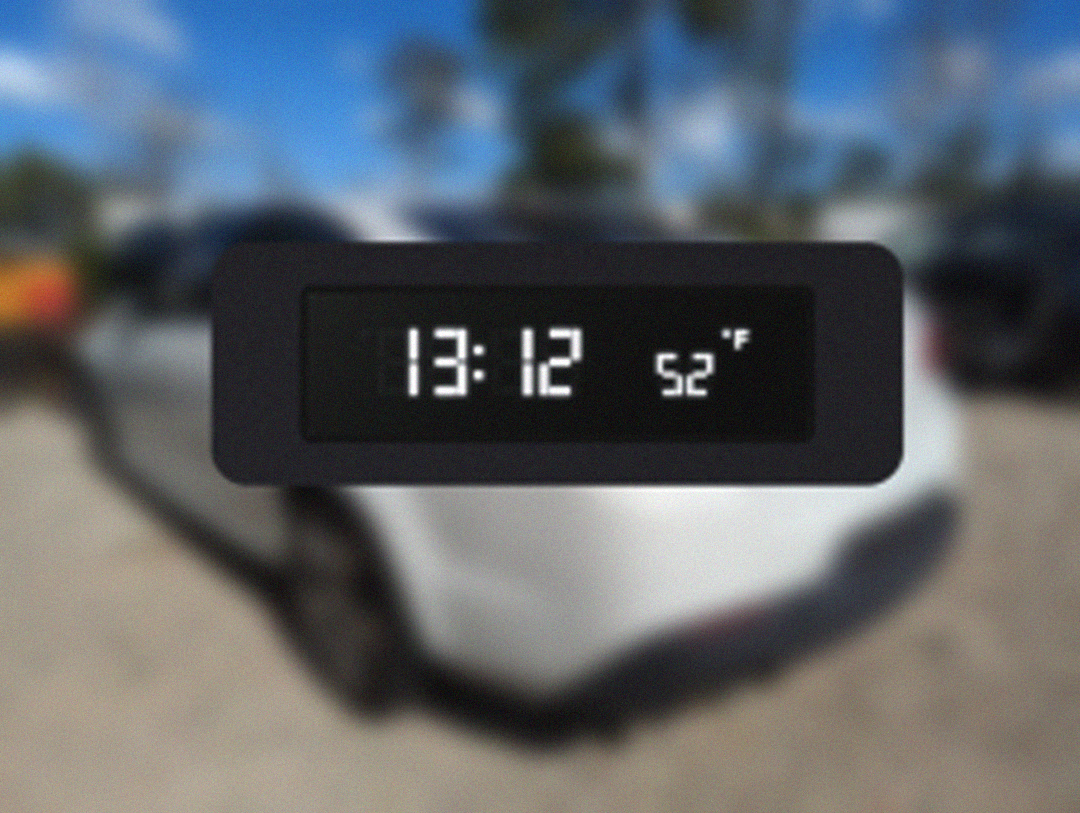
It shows 13,12
